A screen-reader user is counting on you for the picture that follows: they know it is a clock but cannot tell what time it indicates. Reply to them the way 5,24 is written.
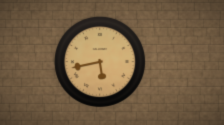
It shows 5,43
